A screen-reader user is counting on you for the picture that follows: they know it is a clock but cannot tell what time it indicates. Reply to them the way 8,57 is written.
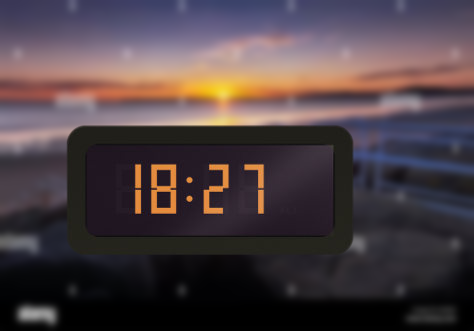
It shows 18,27
